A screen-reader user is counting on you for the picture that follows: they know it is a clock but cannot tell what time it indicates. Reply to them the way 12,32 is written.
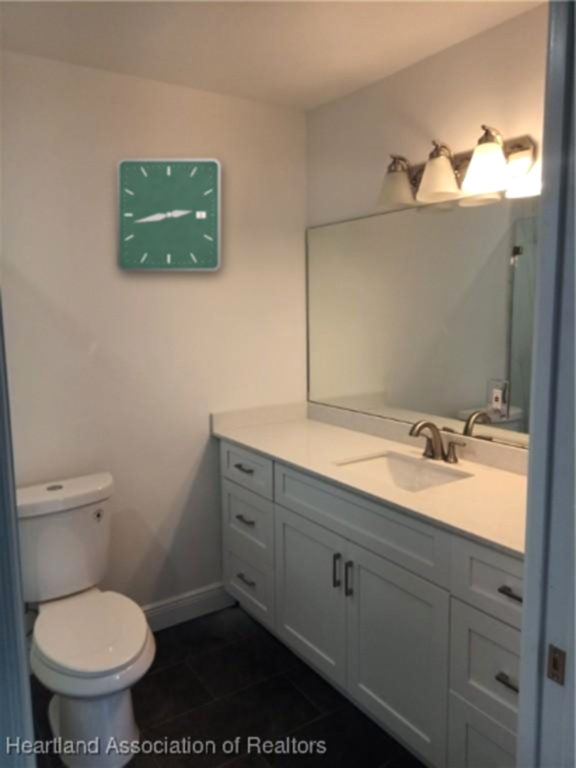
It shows 2,43
